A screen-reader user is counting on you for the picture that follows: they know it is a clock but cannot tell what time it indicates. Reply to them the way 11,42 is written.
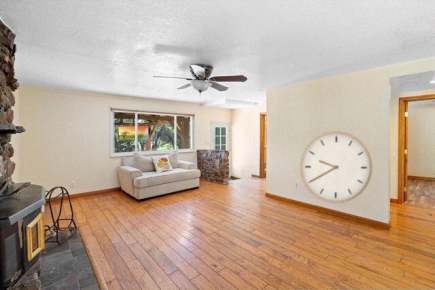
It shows 9,40
